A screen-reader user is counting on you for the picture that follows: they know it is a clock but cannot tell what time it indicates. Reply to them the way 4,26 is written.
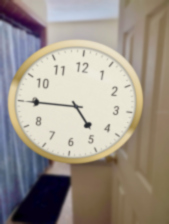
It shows 4,45
